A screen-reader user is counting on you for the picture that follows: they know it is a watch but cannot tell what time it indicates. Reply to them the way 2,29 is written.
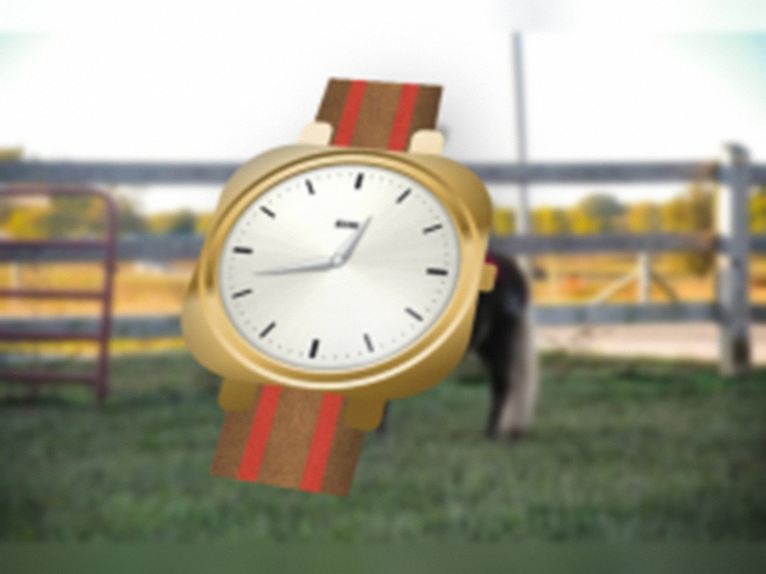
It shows 12,42
